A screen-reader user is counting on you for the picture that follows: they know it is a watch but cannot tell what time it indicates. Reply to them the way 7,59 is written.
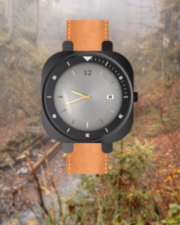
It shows 9,42
